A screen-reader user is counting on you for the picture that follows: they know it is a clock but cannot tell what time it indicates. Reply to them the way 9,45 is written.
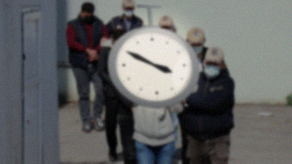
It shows 3,50
